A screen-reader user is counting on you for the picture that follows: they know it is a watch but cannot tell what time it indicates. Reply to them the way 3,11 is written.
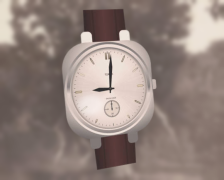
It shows 9,01
